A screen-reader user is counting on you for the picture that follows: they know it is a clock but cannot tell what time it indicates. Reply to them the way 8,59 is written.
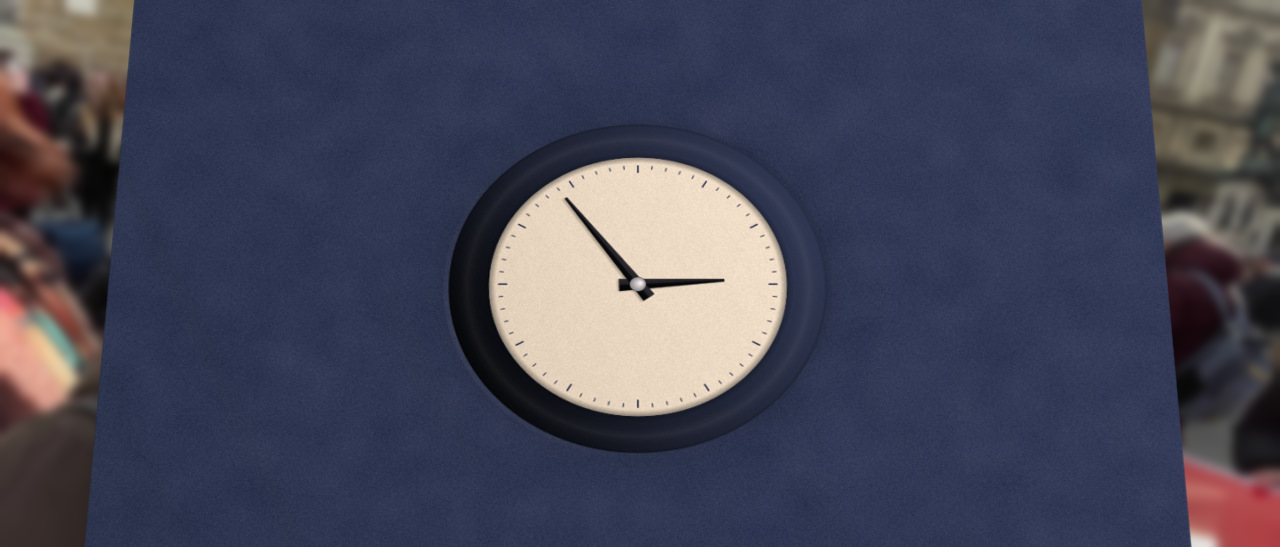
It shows 2,54
